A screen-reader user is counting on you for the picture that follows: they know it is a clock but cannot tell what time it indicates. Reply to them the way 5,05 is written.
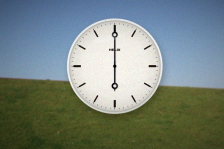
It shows 6,00
